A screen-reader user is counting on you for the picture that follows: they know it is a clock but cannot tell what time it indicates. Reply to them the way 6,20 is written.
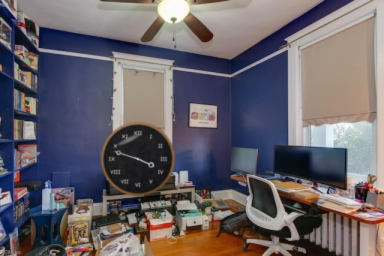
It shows 3,48
